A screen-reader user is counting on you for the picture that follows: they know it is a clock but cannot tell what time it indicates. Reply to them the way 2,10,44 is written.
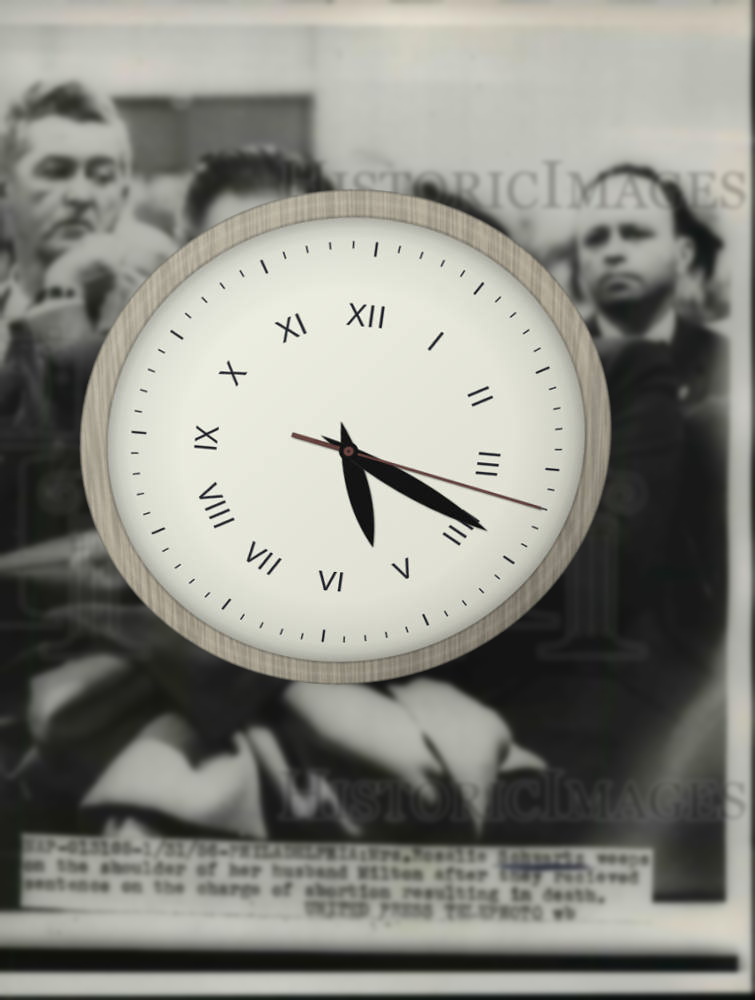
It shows 5,19,17
